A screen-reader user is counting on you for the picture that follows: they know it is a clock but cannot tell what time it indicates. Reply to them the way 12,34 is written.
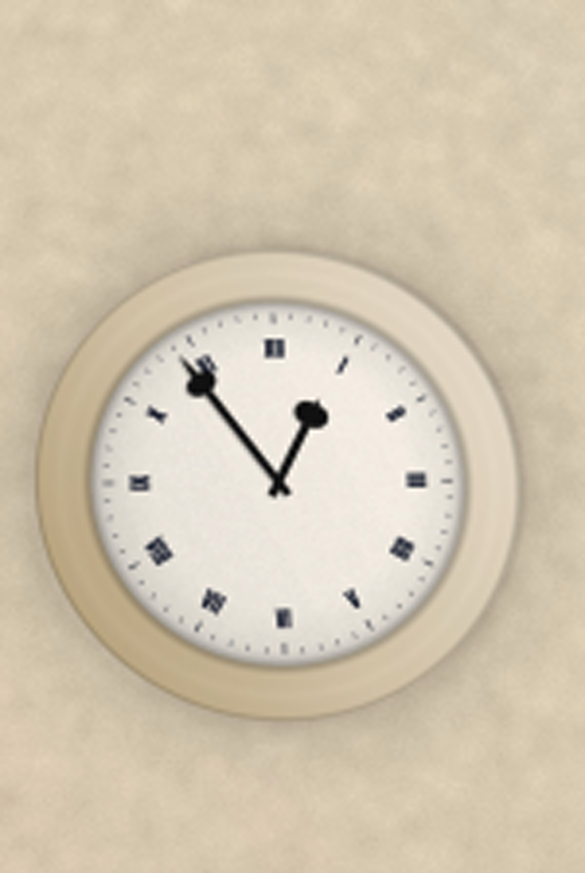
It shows 12,54
